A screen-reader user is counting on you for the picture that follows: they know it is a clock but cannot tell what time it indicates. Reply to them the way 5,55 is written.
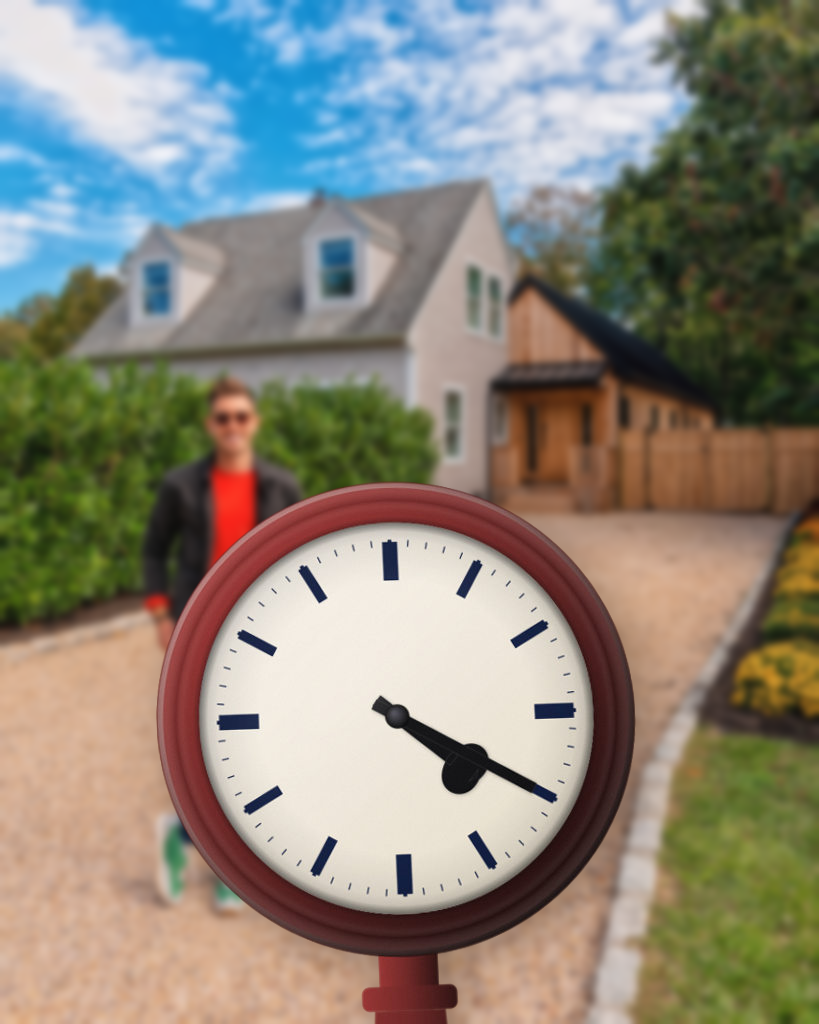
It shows 4,20
